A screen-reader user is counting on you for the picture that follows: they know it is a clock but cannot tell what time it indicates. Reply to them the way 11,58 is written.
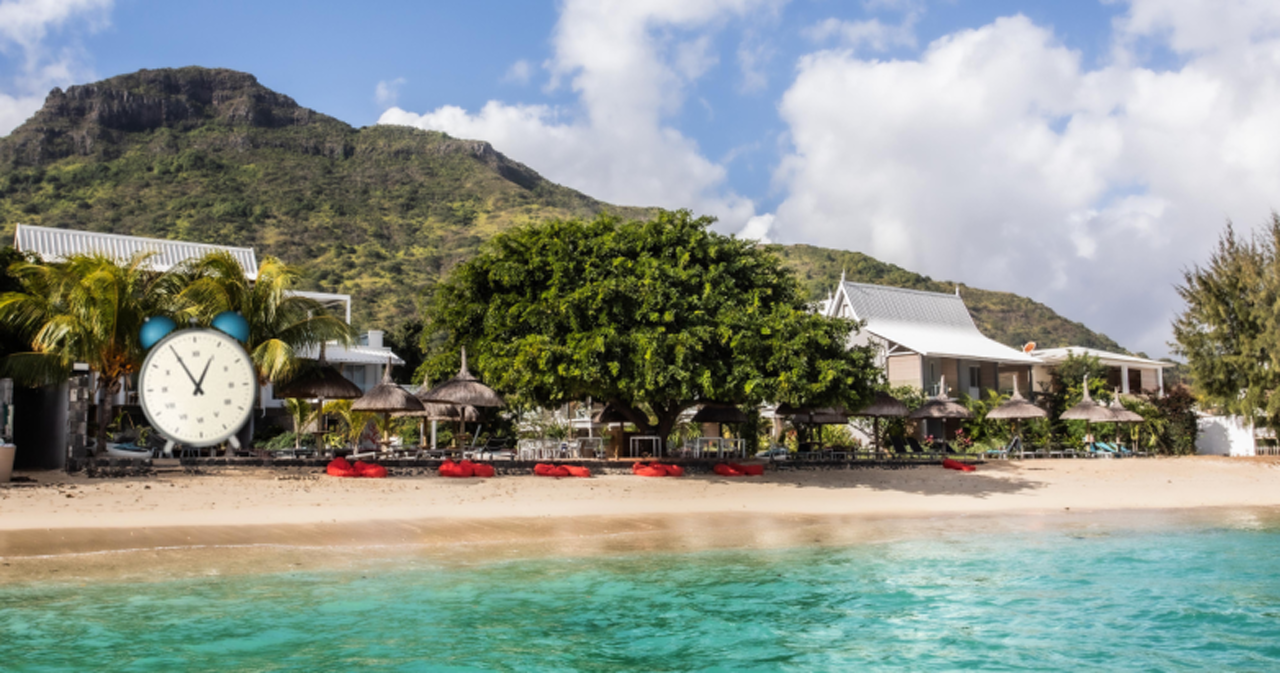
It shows 12,55
